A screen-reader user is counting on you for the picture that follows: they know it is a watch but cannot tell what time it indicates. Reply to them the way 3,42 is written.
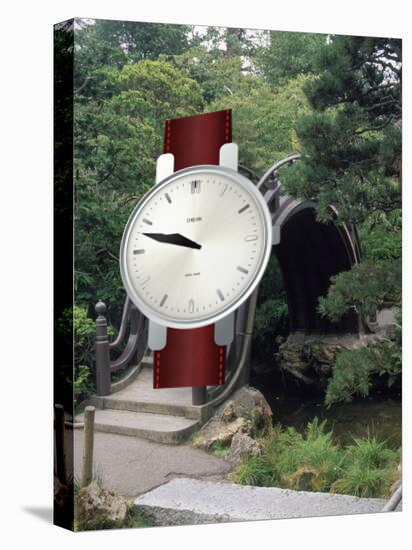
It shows 9,48
